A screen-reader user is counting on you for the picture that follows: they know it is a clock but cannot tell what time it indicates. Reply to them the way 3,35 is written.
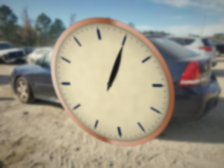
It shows 1,05
